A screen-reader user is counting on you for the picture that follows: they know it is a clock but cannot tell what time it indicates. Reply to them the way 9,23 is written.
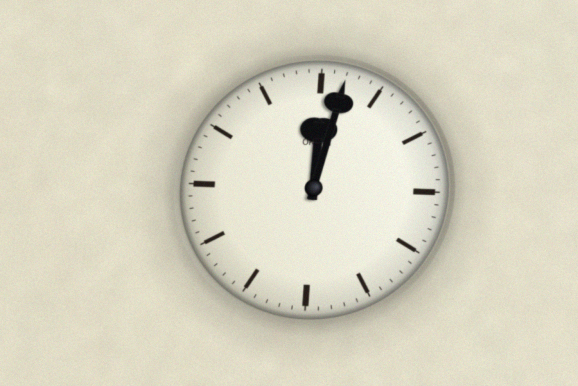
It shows 12,02
